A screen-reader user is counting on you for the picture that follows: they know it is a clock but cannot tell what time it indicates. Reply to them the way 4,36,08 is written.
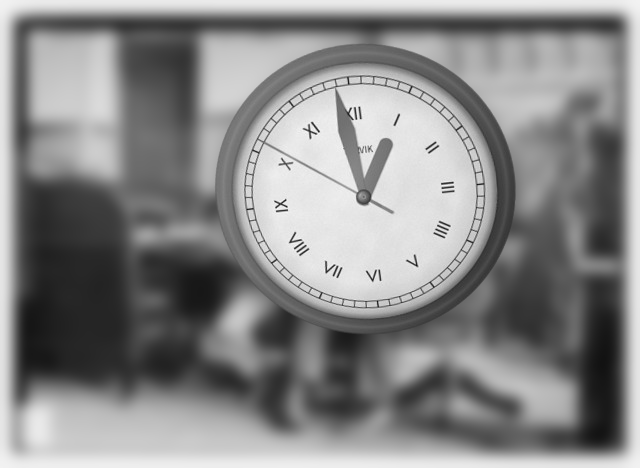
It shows 12,58,51
